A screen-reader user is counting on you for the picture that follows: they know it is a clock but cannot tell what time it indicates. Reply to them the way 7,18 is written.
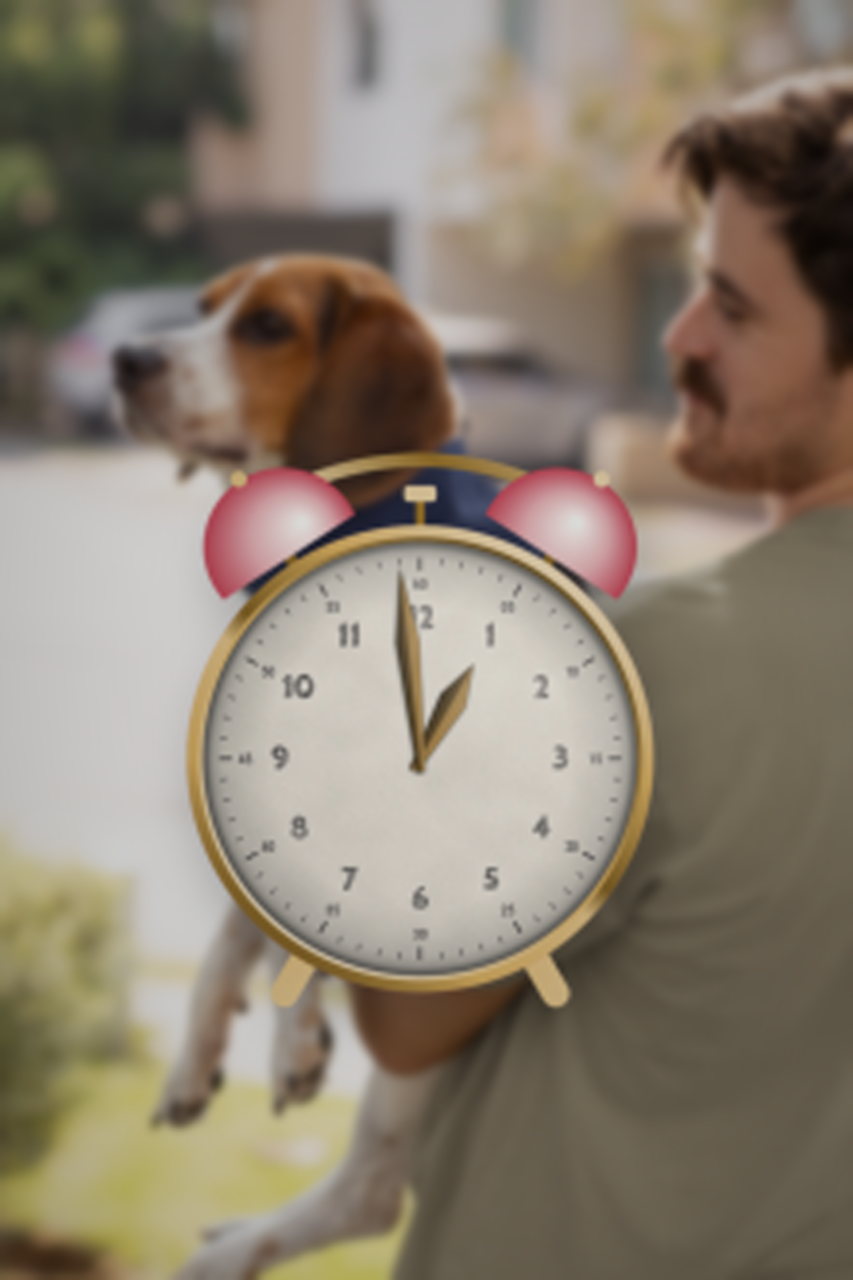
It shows 12,59
